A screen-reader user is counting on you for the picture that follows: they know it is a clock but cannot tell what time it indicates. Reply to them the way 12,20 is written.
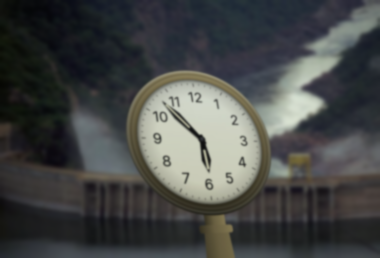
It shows 5,53
